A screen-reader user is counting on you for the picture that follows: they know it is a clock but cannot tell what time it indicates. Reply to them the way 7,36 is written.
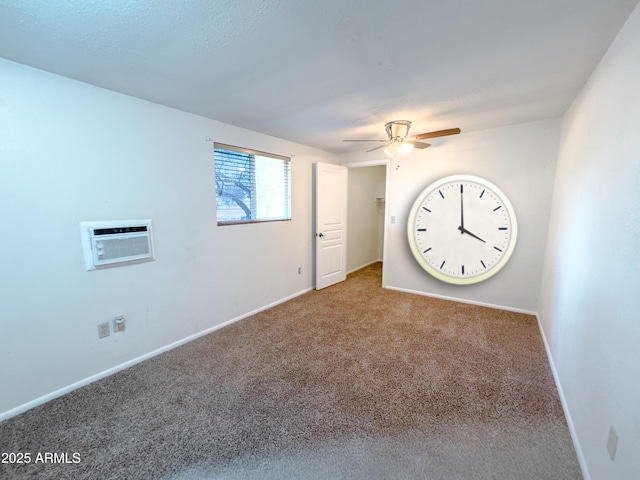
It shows 4,00
